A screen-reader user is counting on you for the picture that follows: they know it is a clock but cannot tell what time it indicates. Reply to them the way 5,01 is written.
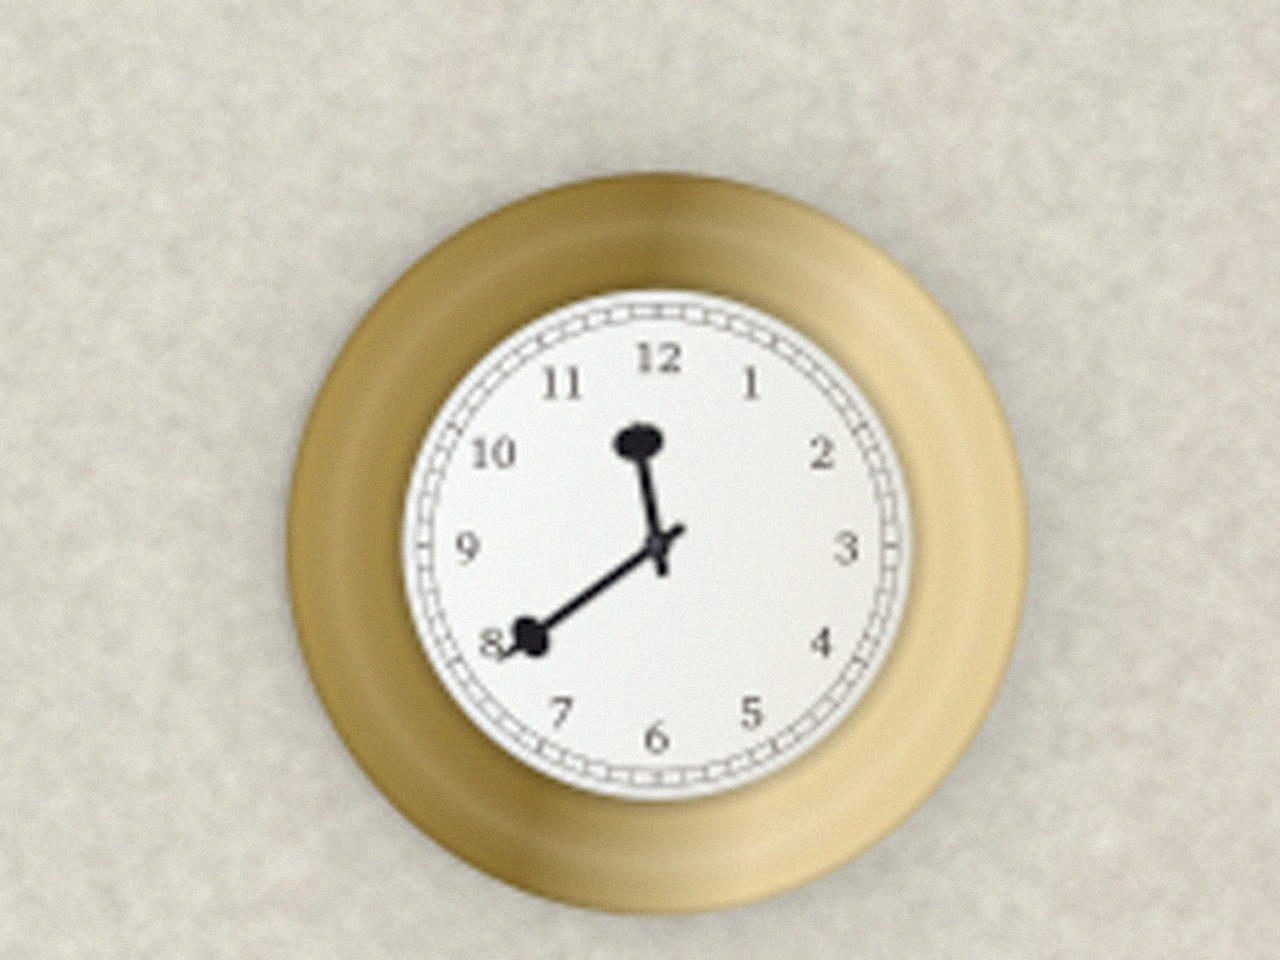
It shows 11,39
